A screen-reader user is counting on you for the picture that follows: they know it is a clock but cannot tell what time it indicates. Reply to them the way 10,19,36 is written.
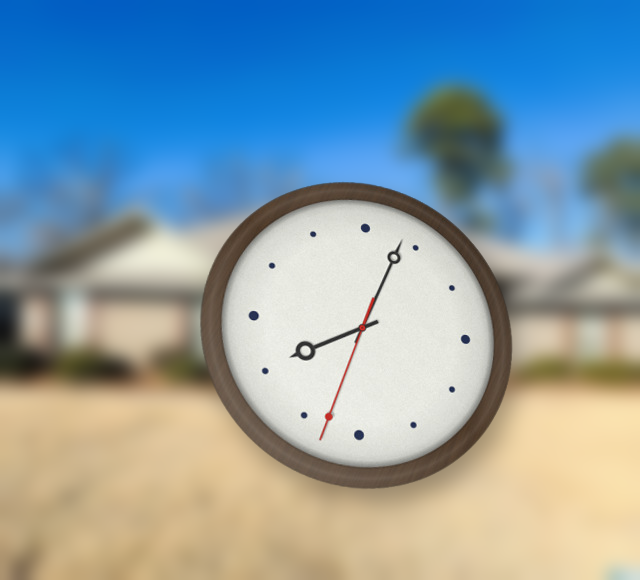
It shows 8,03,33
